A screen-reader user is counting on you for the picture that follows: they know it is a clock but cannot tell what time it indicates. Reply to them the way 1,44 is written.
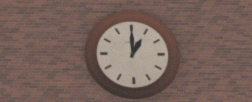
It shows 1,00
